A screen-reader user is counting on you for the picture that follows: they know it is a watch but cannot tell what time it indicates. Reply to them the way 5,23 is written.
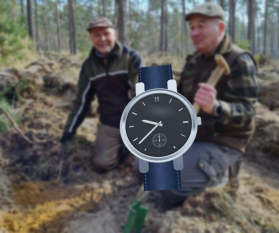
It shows 9,38
